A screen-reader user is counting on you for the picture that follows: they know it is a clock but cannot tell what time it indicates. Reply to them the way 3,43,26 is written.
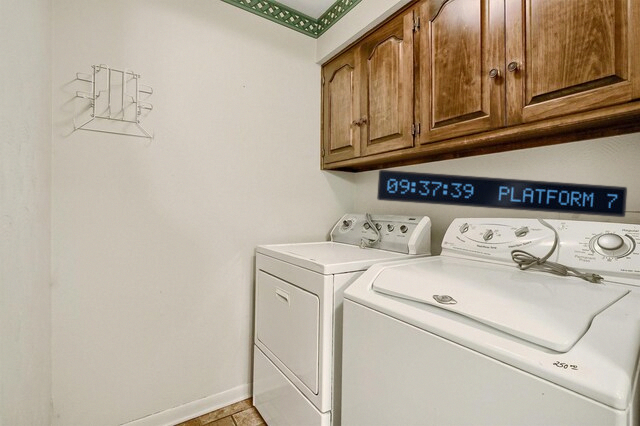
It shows 9,37,39
